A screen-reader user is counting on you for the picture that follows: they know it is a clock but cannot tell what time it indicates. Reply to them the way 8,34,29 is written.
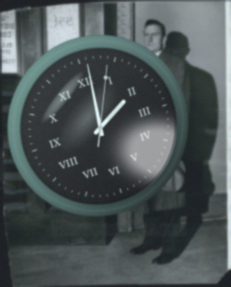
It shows 2,01,04
